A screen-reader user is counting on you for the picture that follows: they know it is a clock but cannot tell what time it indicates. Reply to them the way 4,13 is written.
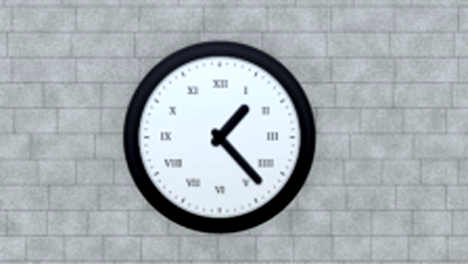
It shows 1,23
